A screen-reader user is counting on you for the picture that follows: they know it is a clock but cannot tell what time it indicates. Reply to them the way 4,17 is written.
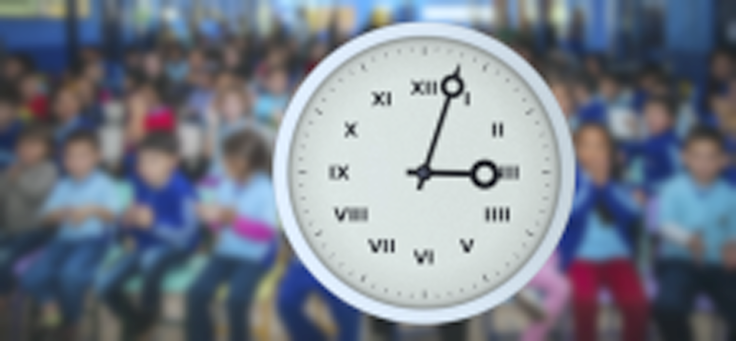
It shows 3,03
